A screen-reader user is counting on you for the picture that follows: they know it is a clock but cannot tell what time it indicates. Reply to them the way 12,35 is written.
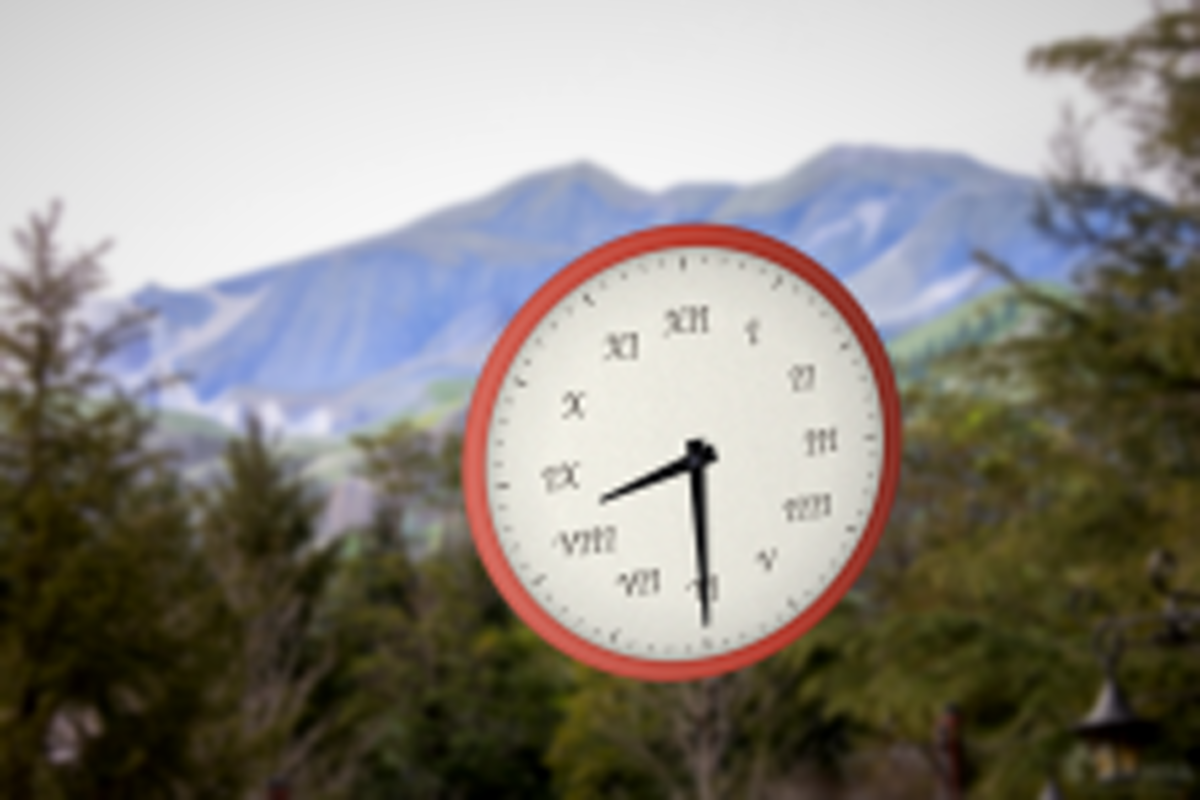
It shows 8,30
